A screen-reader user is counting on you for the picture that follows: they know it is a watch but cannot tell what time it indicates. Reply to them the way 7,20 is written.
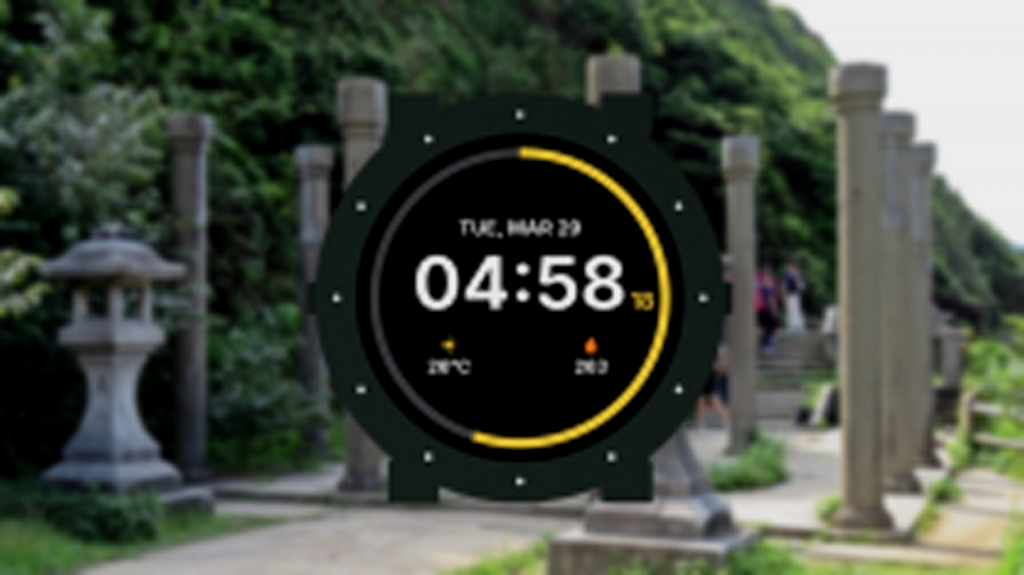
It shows 4,58
